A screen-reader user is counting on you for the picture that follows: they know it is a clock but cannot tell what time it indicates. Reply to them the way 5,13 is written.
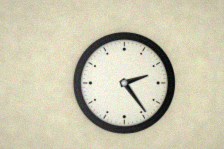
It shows 2,24
